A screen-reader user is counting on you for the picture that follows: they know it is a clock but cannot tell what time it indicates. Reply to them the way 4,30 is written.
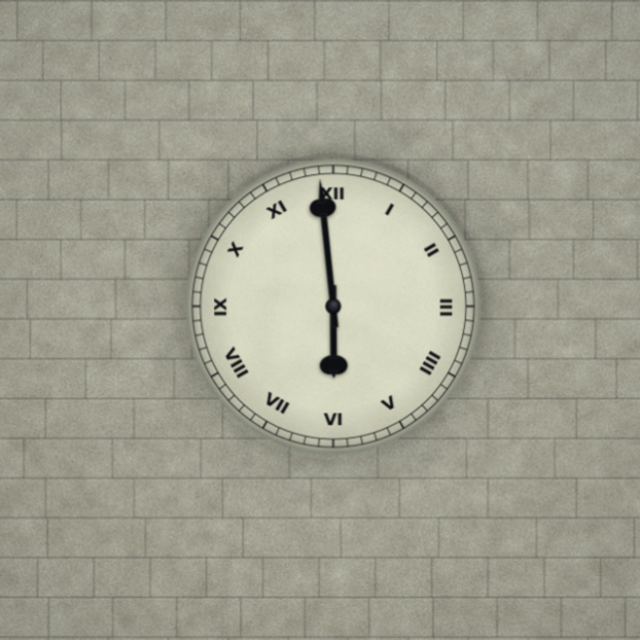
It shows 5,59
